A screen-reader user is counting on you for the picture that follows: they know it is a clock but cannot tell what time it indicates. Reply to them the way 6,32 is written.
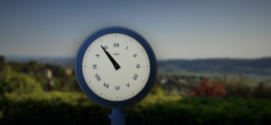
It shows 10,54
